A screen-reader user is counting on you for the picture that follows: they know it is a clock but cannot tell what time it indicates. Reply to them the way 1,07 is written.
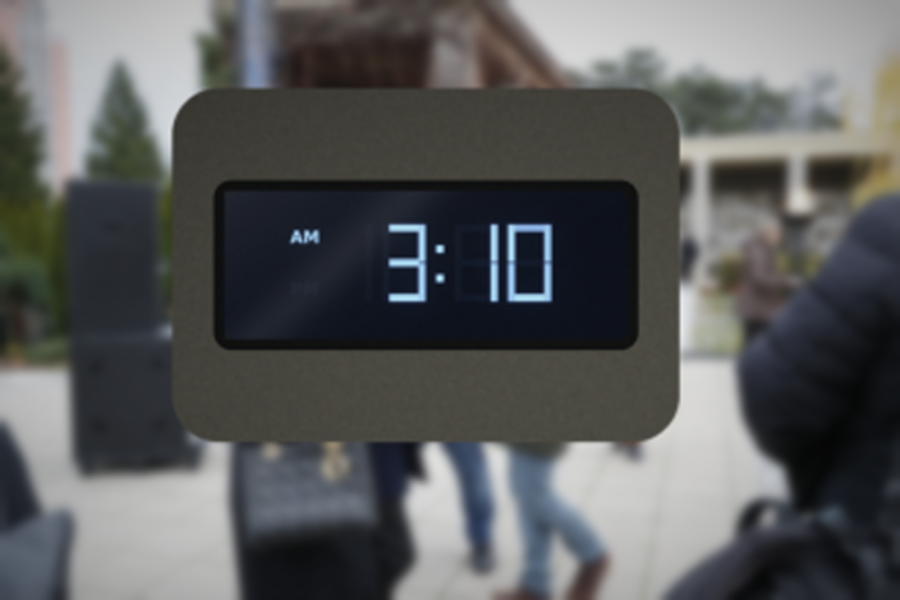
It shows 3,10
